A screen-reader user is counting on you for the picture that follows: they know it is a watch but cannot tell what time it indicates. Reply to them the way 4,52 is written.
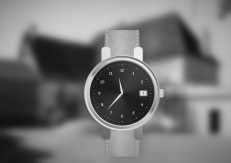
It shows 11,37
